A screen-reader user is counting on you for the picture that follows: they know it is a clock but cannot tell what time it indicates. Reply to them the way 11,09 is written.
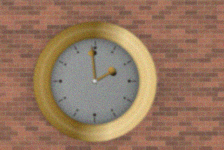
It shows 1,59
